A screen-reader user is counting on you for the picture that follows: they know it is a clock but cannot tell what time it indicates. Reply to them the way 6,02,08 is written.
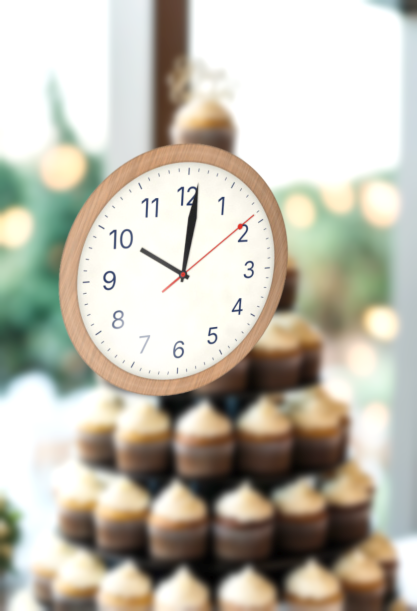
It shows 10,01,09
